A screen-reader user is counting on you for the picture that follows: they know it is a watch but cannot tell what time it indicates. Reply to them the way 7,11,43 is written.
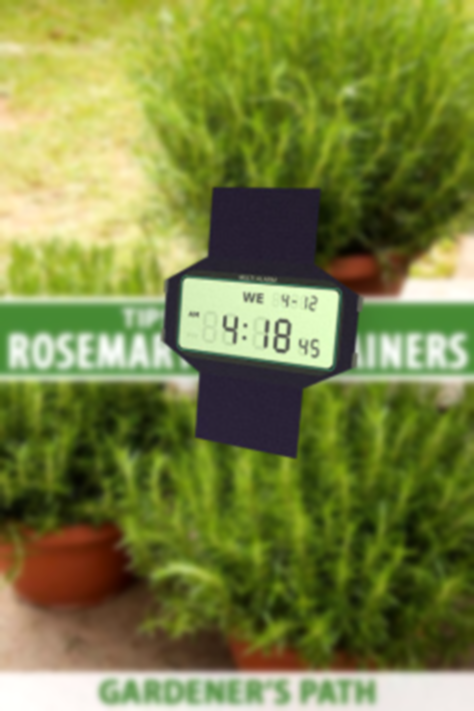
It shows 4,18,45
